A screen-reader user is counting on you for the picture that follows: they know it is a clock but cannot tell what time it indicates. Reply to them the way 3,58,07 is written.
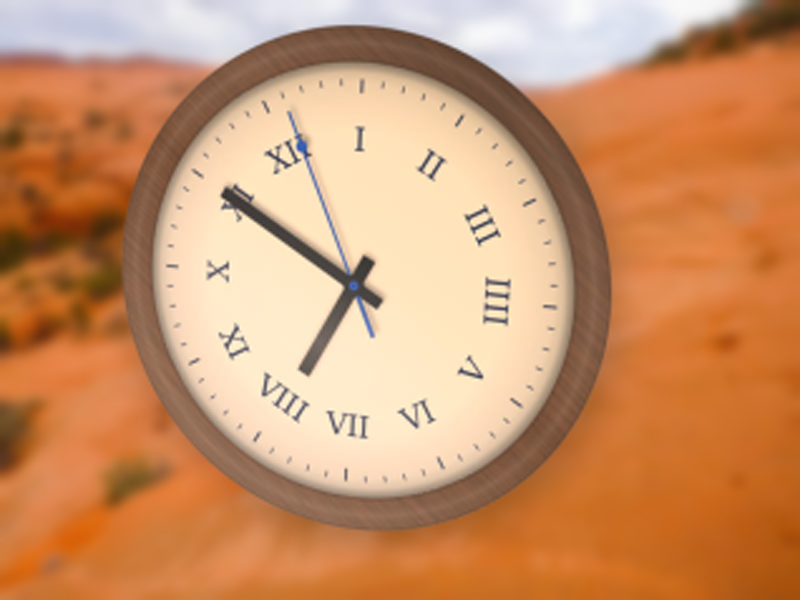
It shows 7,55,01
